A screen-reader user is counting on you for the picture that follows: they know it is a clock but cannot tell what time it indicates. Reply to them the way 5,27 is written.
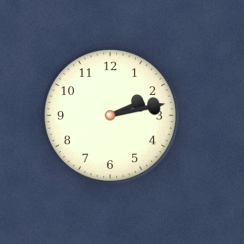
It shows 2,13
